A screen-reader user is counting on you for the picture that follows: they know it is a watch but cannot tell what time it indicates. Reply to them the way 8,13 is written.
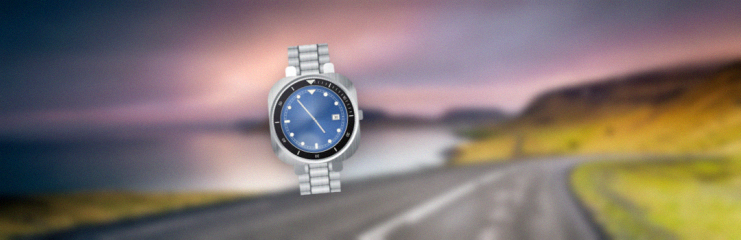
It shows 4,54
